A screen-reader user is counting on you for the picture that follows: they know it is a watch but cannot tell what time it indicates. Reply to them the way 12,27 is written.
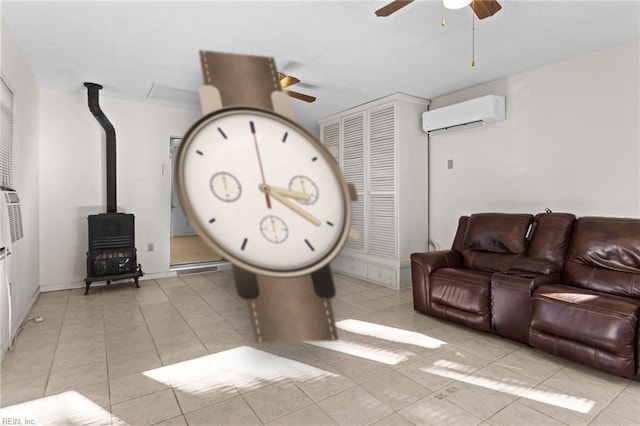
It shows 3,21
